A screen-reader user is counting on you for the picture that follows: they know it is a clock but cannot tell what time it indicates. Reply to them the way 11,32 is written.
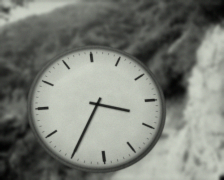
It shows 3,35
